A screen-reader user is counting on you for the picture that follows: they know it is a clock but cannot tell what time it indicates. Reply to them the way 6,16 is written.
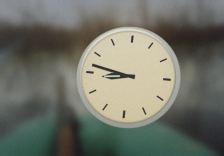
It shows 8,47
